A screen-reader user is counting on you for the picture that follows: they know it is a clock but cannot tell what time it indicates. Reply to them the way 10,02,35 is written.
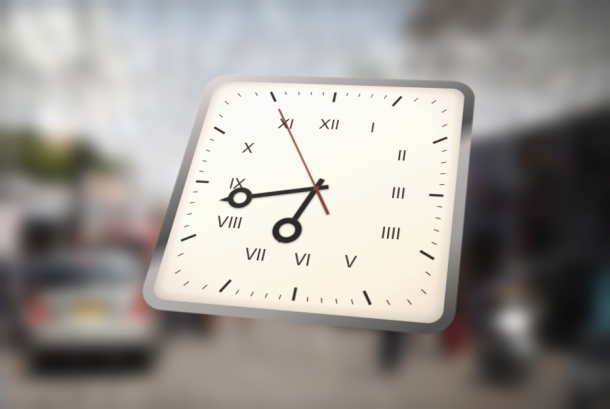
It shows 6,42,55
